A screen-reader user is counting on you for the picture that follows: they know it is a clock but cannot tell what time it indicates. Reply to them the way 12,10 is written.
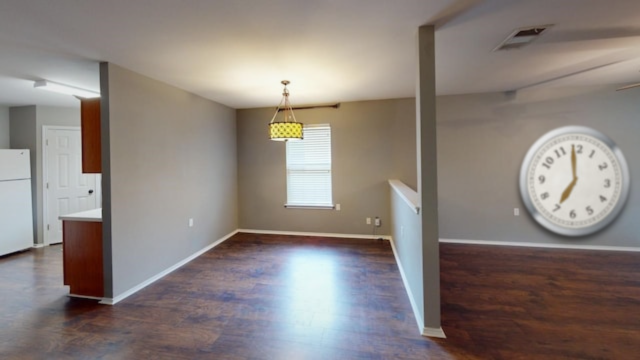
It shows 6,59
